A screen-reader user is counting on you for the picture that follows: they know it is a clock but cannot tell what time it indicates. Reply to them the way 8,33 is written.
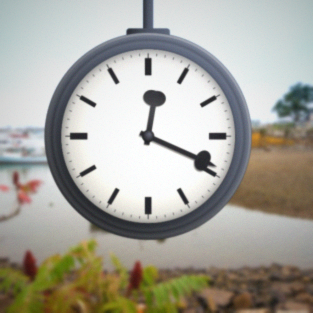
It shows 12,19
